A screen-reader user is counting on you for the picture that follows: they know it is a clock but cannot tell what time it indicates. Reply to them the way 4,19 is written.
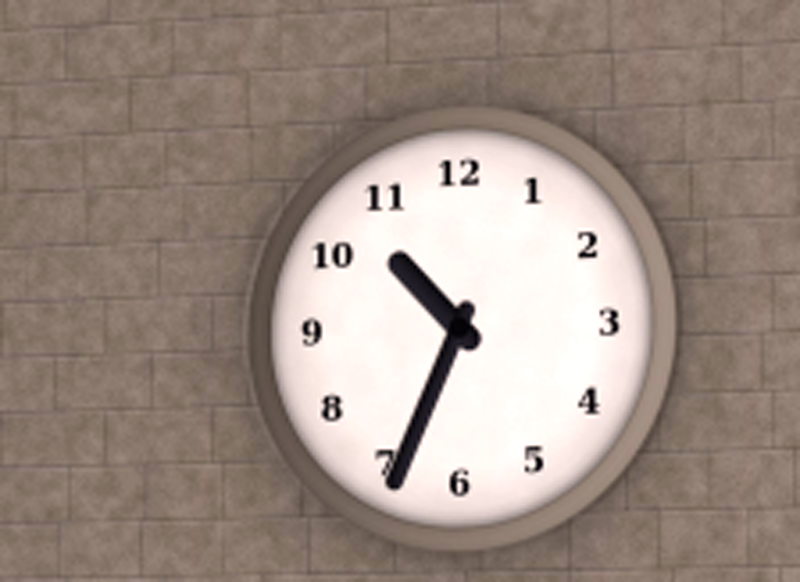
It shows 10,34
